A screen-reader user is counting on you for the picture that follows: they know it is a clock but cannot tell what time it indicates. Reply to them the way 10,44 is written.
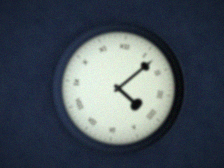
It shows 4,07
